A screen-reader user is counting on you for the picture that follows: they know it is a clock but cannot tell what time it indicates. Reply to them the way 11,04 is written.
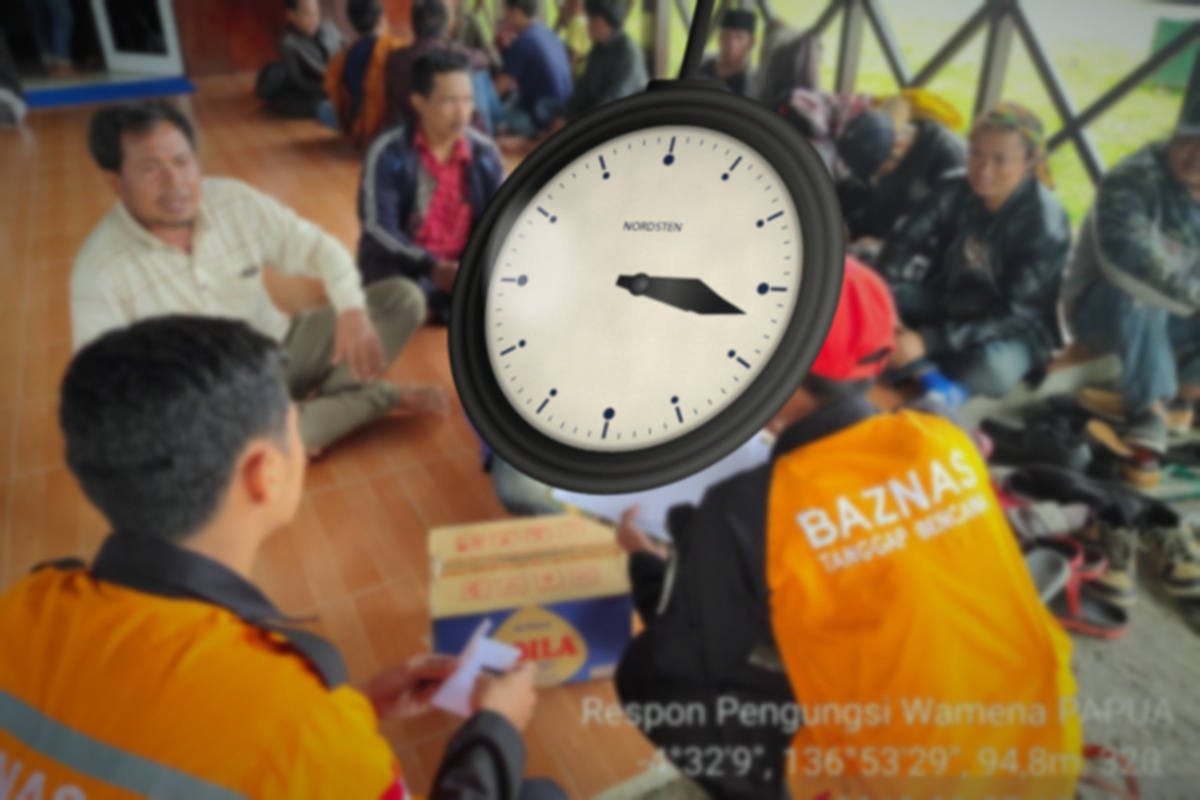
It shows 3,17
